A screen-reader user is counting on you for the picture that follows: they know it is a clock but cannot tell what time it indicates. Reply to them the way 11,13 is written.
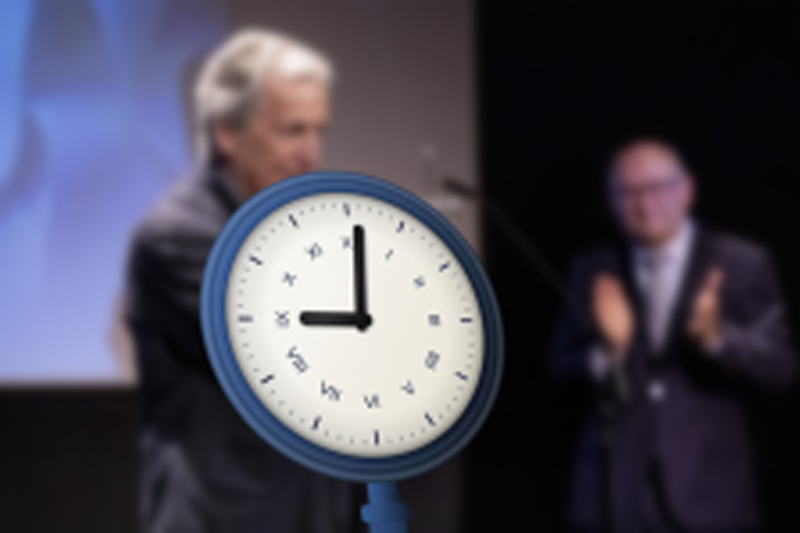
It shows 9,01
